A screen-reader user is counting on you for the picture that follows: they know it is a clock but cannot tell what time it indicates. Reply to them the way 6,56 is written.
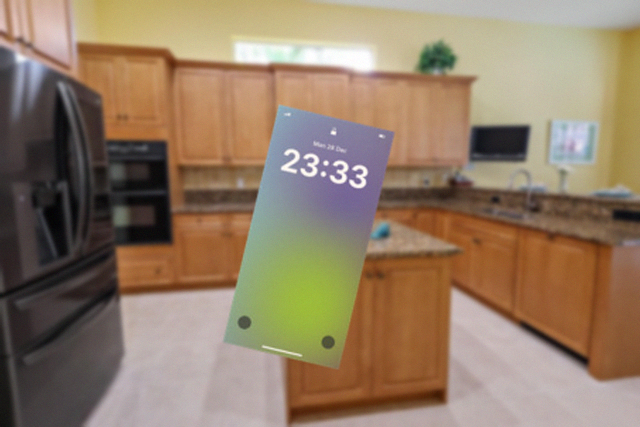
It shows 23,33
